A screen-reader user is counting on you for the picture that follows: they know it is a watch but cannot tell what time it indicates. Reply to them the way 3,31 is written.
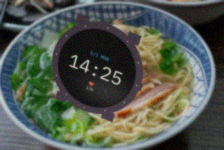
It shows 14,25
